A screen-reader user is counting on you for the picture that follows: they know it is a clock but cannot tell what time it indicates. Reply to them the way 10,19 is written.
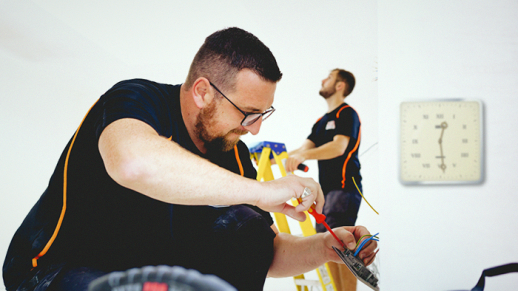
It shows 12,29
